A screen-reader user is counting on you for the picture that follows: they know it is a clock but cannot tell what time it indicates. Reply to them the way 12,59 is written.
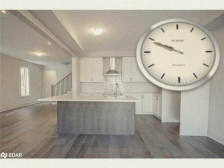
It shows 9,49
